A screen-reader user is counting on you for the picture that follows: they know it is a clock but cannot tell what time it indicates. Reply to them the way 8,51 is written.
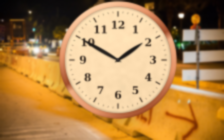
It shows 1,50
